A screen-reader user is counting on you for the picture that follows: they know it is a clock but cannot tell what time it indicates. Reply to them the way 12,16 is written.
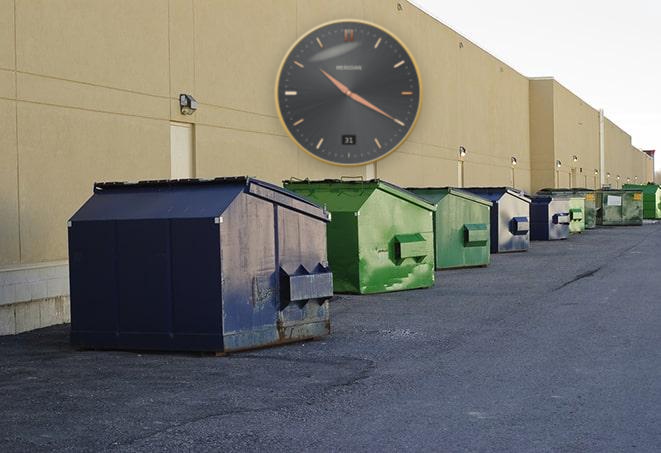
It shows 10,20
